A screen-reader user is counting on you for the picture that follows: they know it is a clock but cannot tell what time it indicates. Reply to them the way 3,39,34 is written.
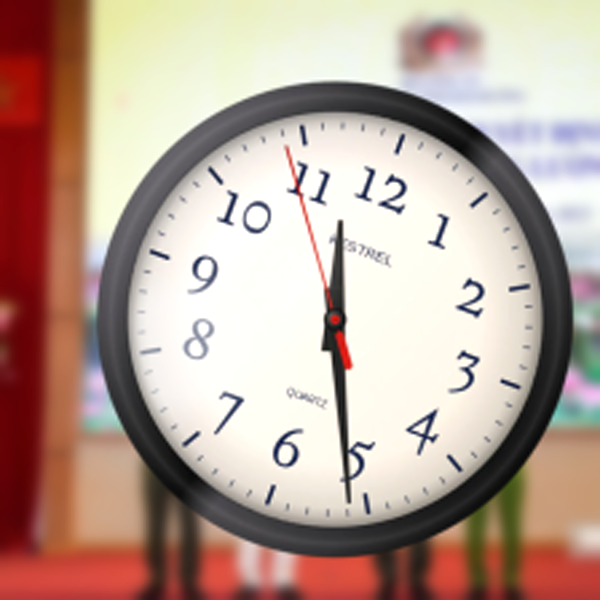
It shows 11,25,54
